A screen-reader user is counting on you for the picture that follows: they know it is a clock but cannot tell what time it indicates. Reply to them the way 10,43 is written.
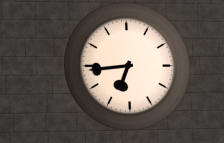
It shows 6,44
